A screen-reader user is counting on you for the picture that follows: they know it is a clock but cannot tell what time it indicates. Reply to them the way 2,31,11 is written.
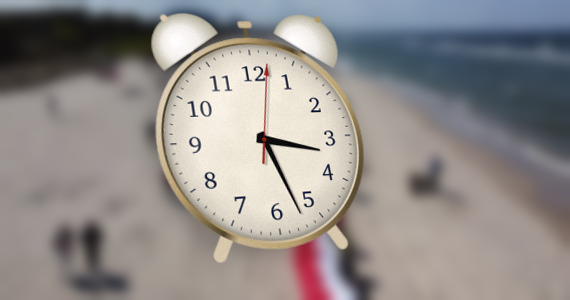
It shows 3,27,02
